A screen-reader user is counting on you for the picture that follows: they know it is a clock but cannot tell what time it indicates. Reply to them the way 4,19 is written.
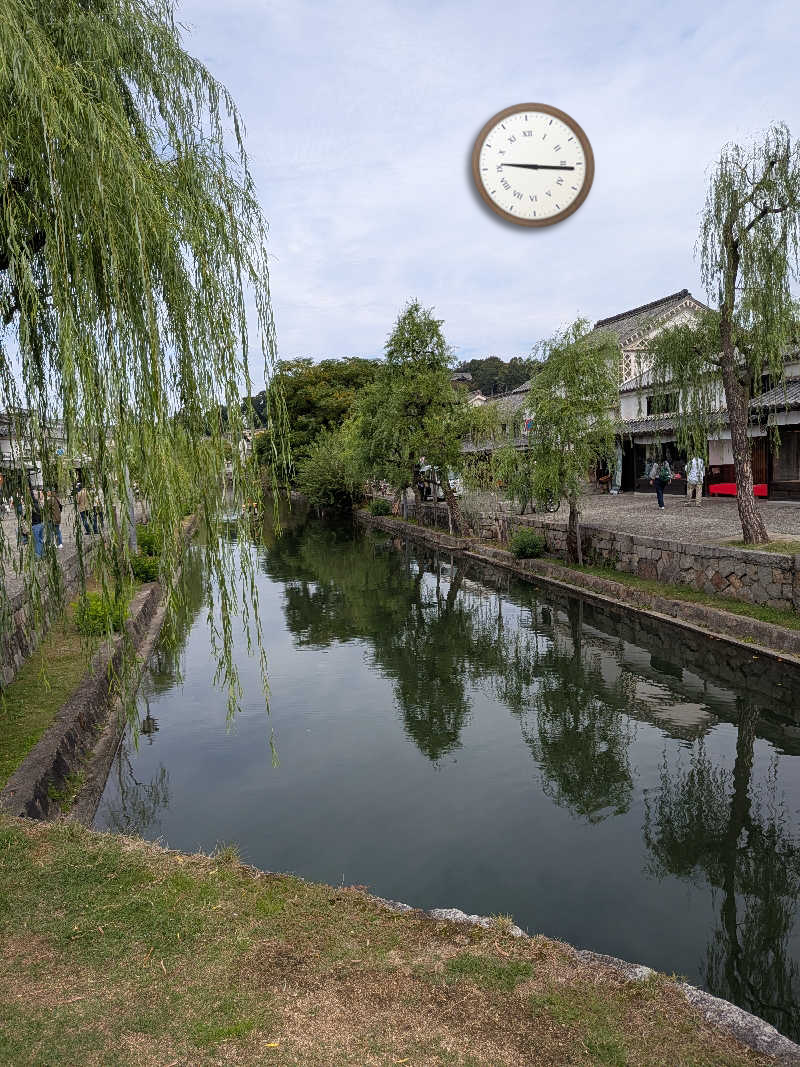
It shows 9,16
